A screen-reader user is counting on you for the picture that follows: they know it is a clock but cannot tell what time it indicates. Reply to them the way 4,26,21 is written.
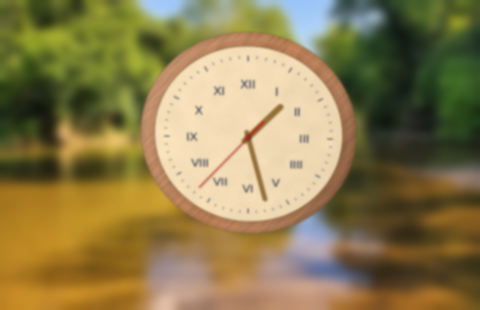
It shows 1,27,37
